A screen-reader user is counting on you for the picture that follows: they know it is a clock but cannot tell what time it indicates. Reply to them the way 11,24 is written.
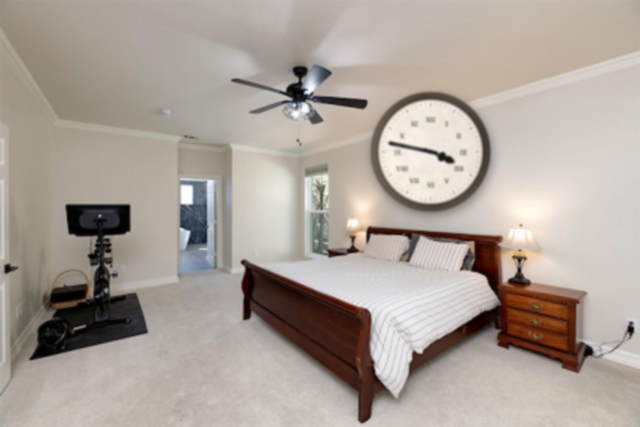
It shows 3,47
